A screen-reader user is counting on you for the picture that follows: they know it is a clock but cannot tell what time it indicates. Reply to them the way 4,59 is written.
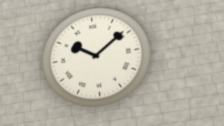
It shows 10,09
